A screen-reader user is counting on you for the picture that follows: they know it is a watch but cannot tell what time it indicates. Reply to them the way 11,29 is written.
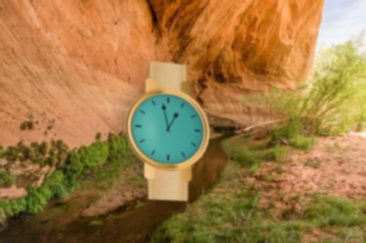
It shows 12,58
